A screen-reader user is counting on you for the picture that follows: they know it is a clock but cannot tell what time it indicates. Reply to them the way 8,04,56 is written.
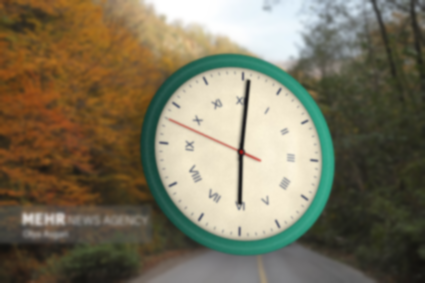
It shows 6,00,48
